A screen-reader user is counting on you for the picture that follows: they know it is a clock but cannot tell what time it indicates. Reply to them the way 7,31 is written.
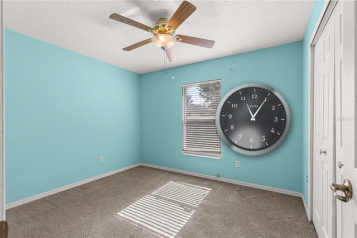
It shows 11,05
